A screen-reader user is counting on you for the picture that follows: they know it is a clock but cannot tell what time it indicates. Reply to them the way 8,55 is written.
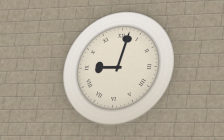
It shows 9,02
